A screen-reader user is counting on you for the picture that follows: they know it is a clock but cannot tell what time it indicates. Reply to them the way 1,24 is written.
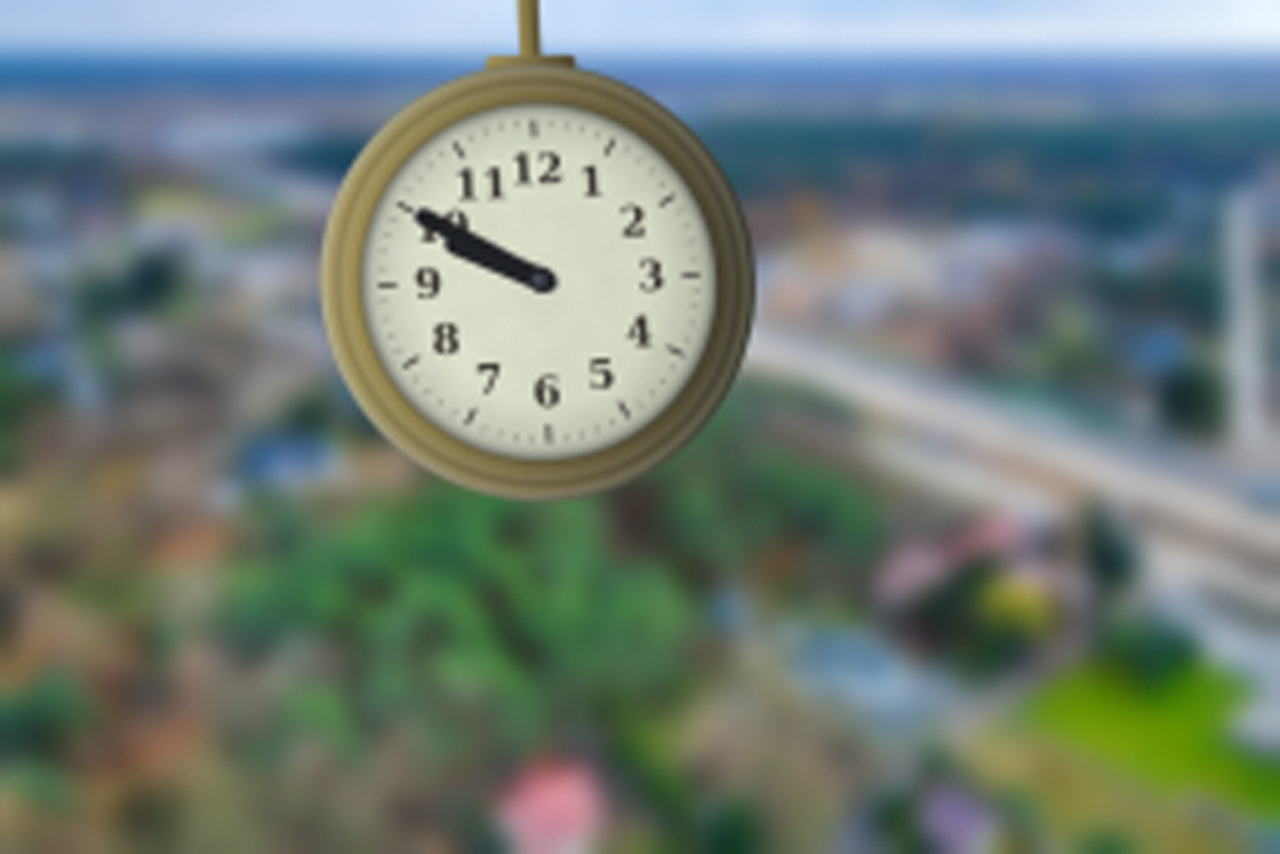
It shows 9,50
